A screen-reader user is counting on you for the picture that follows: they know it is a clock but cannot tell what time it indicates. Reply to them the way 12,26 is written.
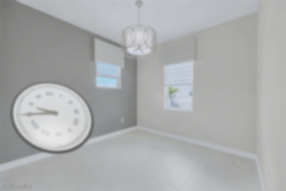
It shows 9,45
